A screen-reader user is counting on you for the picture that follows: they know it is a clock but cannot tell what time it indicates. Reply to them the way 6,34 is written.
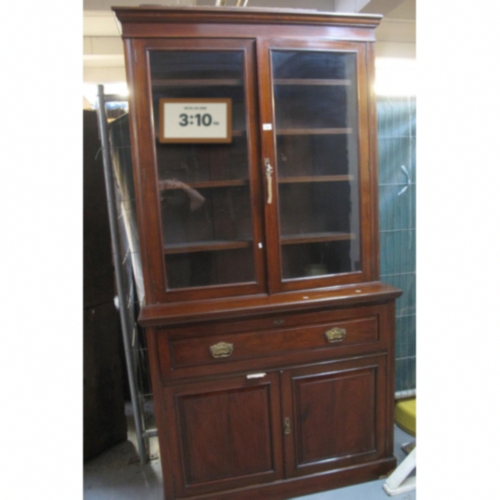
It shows 3,10
